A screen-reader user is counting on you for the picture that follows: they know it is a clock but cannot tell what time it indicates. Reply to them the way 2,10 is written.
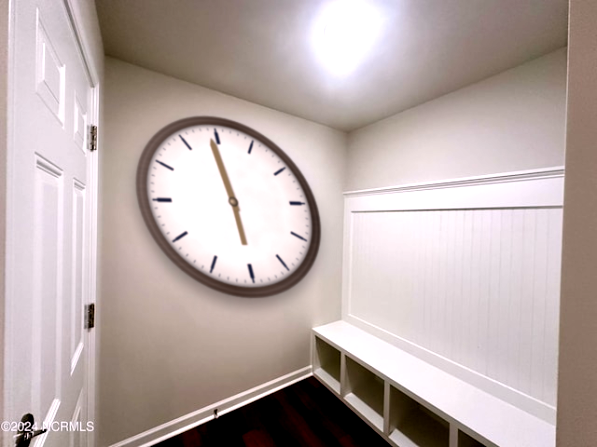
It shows 5,59
